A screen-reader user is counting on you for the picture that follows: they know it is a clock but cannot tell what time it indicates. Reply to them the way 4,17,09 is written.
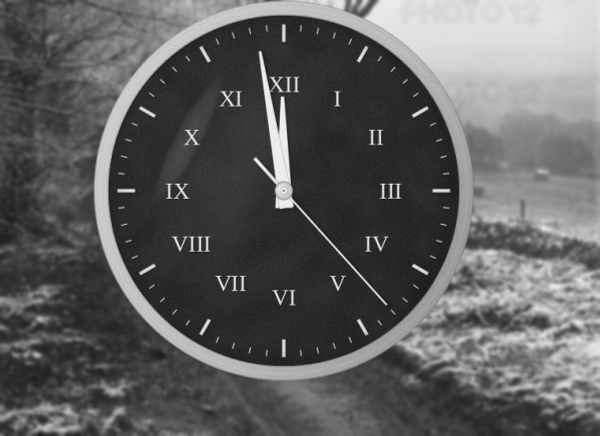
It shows 11,58,23
